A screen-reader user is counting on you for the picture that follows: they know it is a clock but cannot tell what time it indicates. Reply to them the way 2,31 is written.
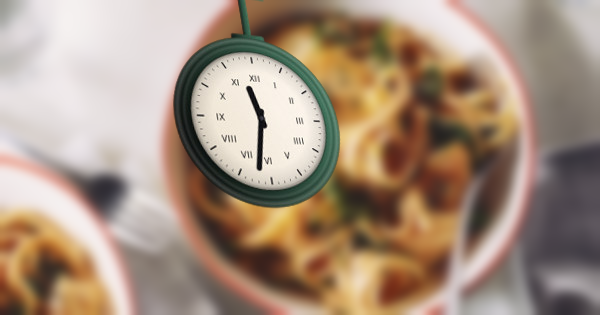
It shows 11,32
